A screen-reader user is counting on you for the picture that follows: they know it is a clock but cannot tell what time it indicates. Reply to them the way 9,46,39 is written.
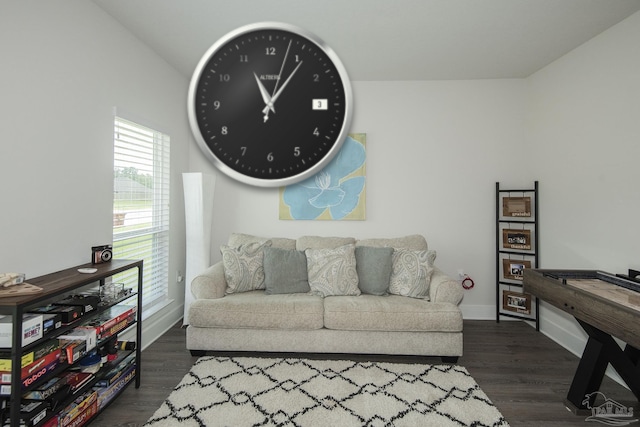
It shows 11,06,03
